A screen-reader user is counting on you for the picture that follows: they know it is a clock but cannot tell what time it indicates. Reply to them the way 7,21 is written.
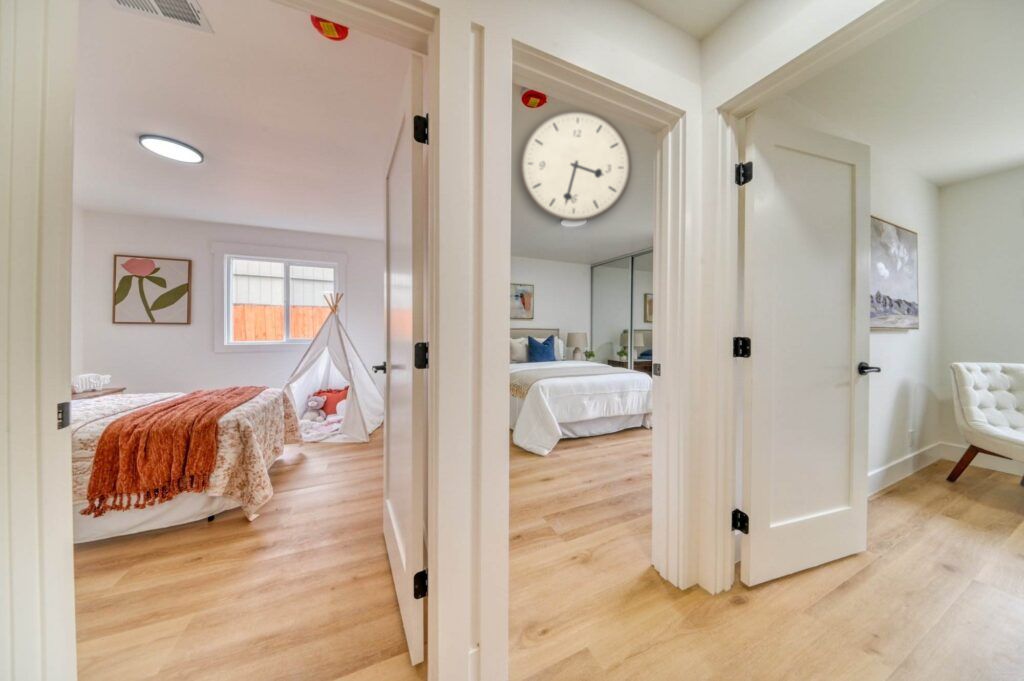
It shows 3,32
